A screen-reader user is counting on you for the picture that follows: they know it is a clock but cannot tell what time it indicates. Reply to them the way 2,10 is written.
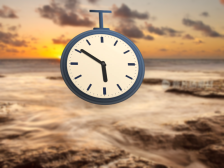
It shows 5,51
